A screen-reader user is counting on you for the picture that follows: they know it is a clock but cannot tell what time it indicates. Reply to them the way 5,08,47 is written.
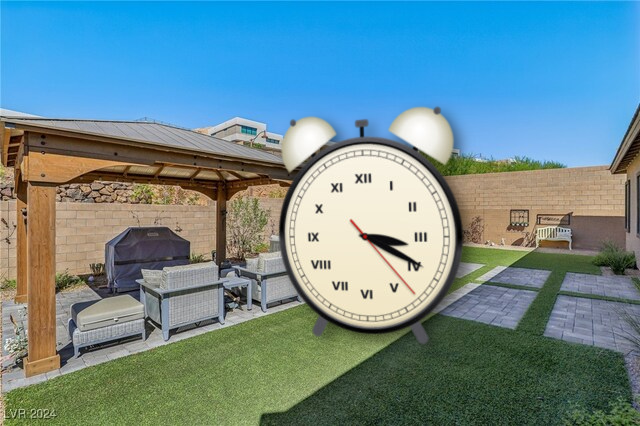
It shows 3,19,23
